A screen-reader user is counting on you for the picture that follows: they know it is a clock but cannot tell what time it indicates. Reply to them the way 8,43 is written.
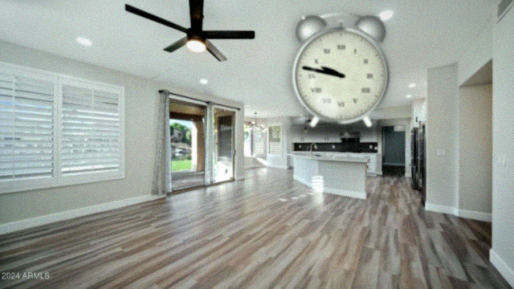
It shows 9,47
